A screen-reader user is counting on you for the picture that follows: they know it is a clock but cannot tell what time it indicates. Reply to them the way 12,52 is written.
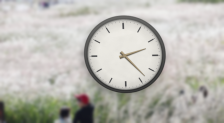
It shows 2,23
